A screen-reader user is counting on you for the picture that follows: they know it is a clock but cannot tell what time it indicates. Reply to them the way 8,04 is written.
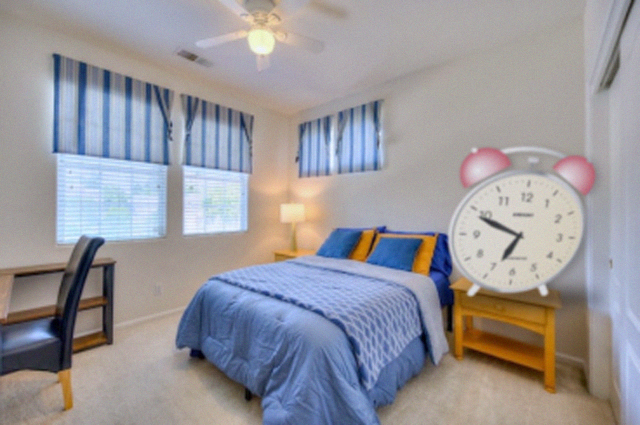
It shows 6,49
